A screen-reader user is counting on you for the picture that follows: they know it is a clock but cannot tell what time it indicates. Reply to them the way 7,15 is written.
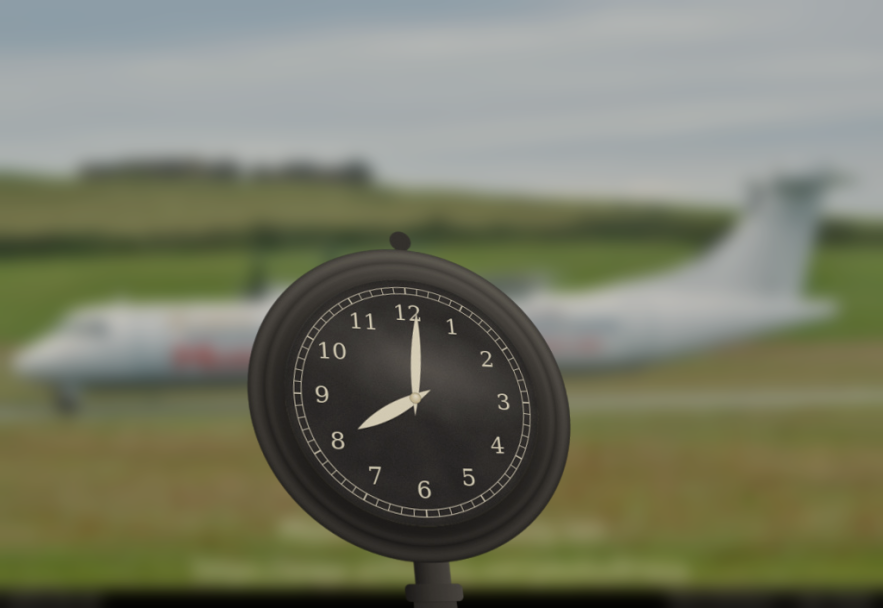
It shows 8,01
